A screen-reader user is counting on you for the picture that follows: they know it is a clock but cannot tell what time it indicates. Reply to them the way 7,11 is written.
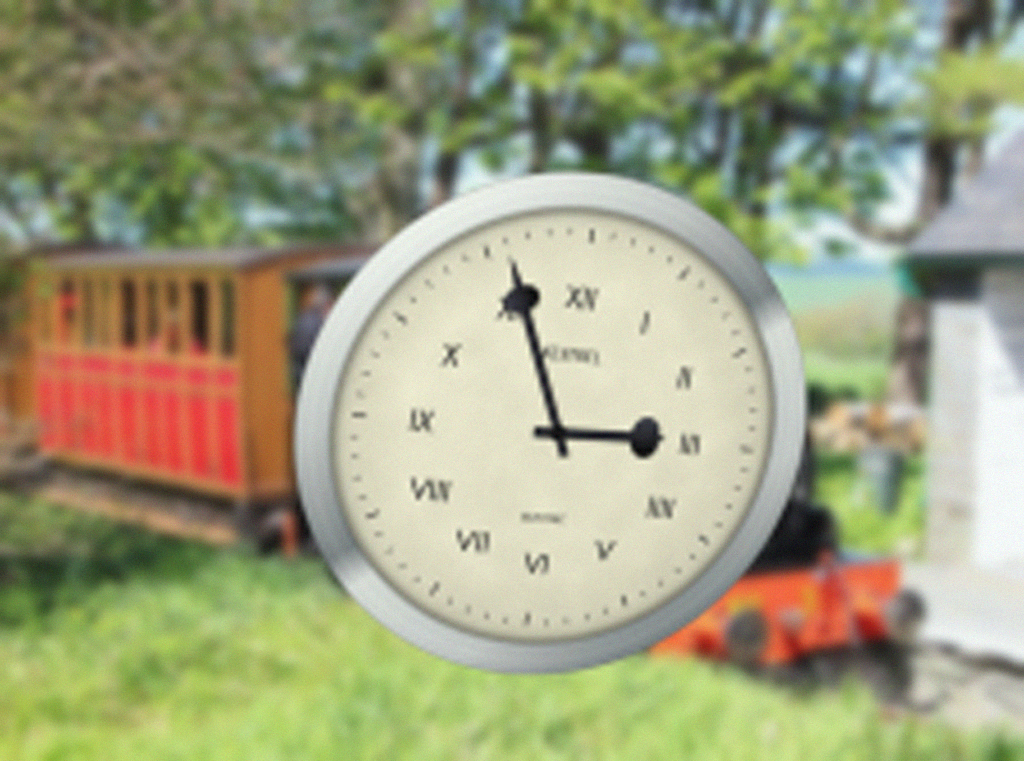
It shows 2,56
